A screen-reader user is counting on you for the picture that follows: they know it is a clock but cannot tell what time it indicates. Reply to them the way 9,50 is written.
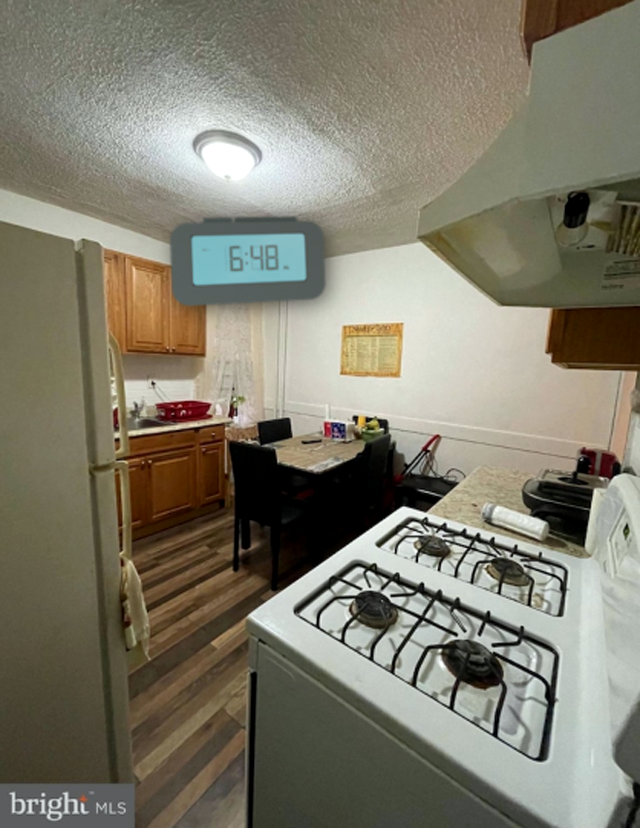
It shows 6,48
